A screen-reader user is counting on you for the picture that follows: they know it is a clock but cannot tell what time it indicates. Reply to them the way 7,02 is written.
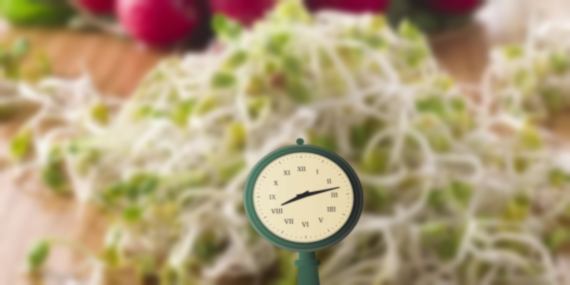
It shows 8,13
